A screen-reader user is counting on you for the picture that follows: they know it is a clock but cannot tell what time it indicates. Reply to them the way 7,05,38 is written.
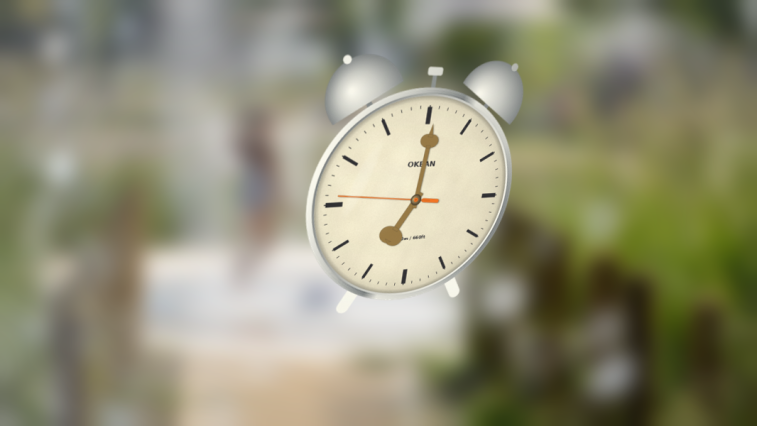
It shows 7,00,46
